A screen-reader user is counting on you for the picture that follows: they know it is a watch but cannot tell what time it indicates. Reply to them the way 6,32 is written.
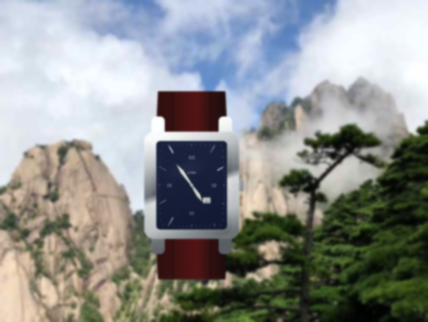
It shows 4,54
